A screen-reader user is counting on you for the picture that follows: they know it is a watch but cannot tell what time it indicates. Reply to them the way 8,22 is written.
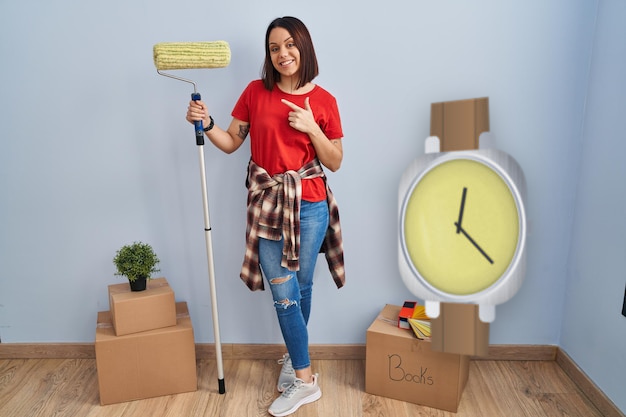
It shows 12,22
